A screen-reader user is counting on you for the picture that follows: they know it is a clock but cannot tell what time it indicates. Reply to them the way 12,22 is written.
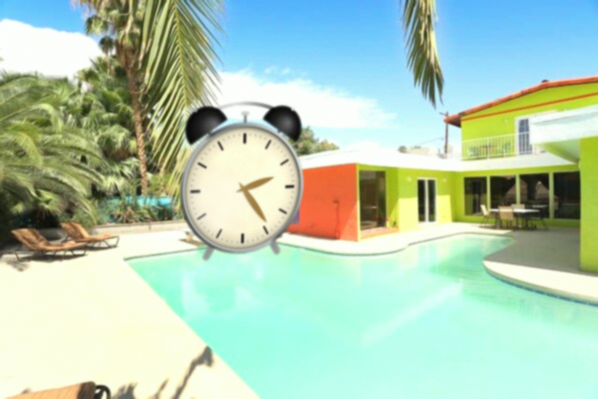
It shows 2,24
